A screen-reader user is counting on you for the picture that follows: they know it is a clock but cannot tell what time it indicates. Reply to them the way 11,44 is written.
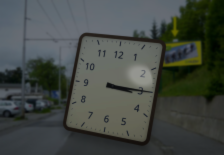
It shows 3,15
